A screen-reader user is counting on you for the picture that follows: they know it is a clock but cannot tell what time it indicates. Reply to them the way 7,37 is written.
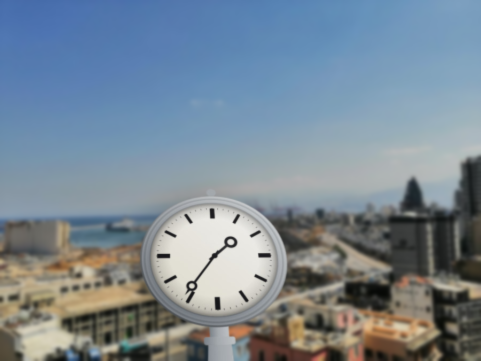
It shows 1,36
